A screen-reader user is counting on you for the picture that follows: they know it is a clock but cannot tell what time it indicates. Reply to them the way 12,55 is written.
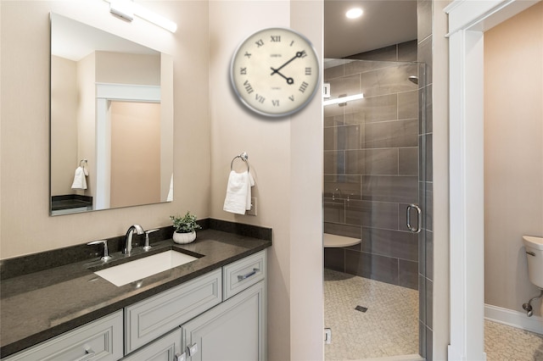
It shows 4,09
